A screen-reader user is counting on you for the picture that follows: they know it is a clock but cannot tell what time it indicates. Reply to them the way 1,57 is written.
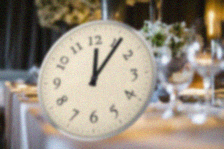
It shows 12,06
